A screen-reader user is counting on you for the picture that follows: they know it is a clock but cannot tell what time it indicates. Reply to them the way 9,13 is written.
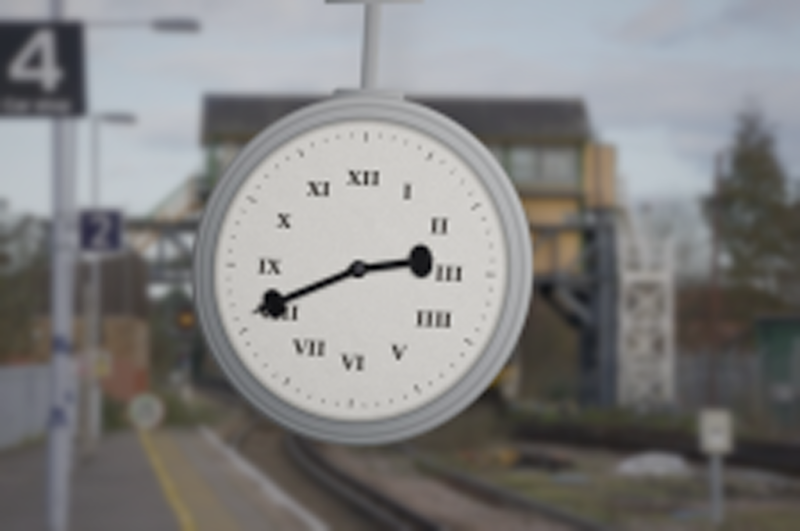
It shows 2,41
